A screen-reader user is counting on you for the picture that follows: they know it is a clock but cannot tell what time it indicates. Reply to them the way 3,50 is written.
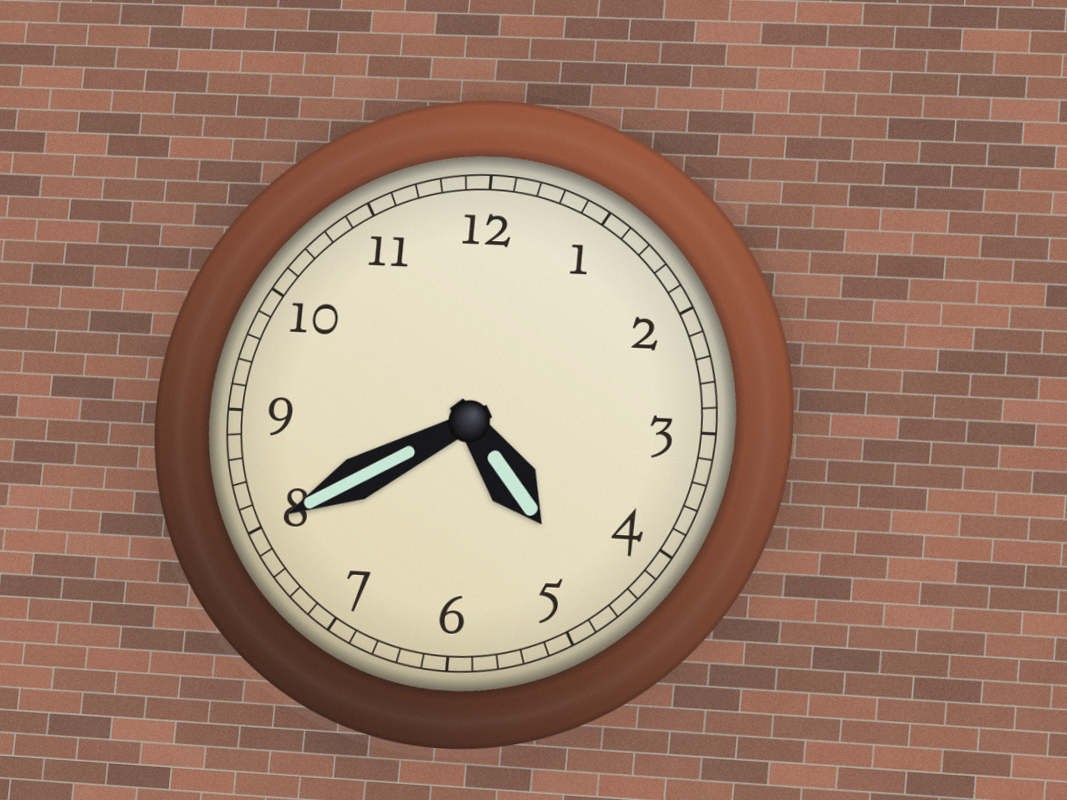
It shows 4,40
